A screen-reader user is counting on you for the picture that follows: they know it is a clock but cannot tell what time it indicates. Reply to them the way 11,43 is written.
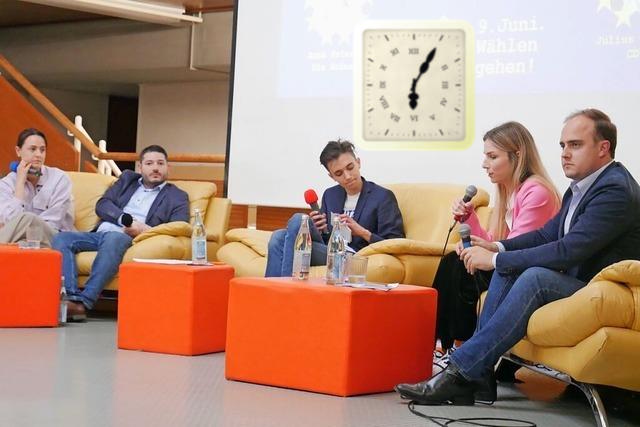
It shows 6,05
